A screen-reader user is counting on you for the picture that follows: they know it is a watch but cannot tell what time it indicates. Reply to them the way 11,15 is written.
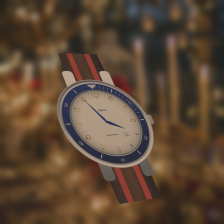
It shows 3,55
